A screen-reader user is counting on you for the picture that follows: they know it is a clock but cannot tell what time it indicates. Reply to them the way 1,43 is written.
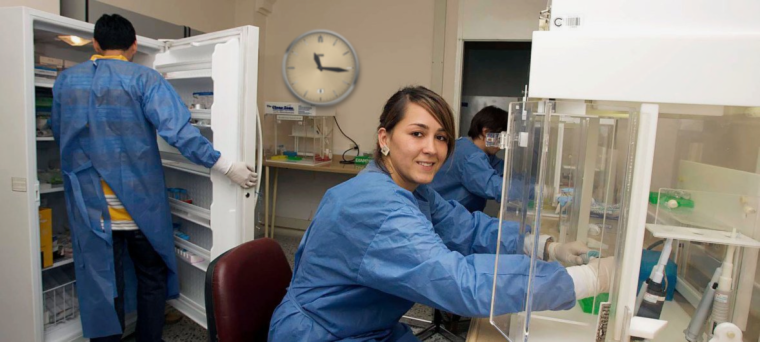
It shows 11,16
